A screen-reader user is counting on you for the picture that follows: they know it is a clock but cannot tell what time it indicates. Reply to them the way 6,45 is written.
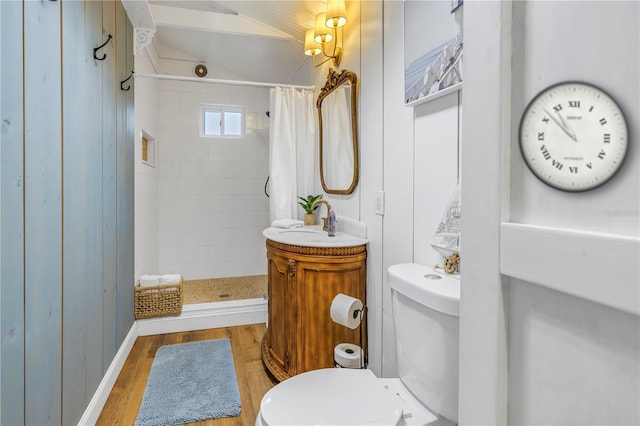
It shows 10,52
